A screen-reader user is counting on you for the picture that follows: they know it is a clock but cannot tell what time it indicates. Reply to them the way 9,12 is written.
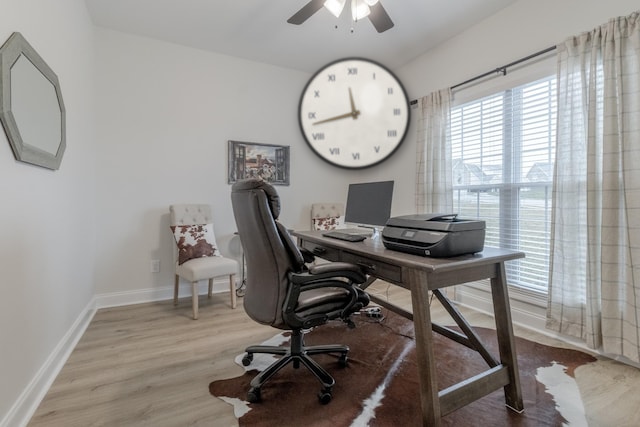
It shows 11,43
